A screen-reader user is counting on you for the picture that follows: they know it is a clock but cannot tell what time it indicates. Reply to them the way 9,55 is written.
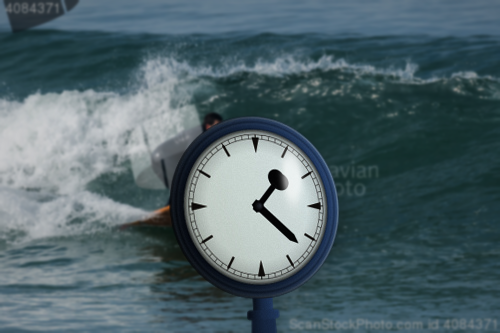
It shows 1,22
